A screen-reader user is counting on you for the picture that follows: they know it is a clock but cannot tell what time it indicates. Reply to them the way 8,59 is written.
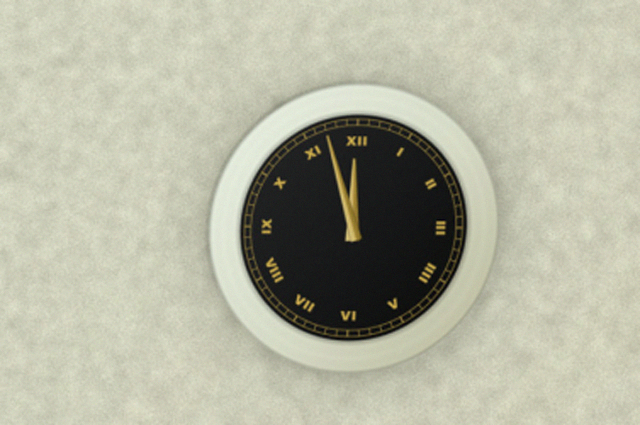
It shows 11,57
